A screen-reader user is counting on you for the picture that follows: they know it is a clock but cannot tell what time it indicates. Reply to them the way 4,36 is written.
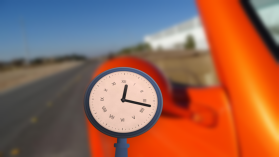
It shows 12,17
